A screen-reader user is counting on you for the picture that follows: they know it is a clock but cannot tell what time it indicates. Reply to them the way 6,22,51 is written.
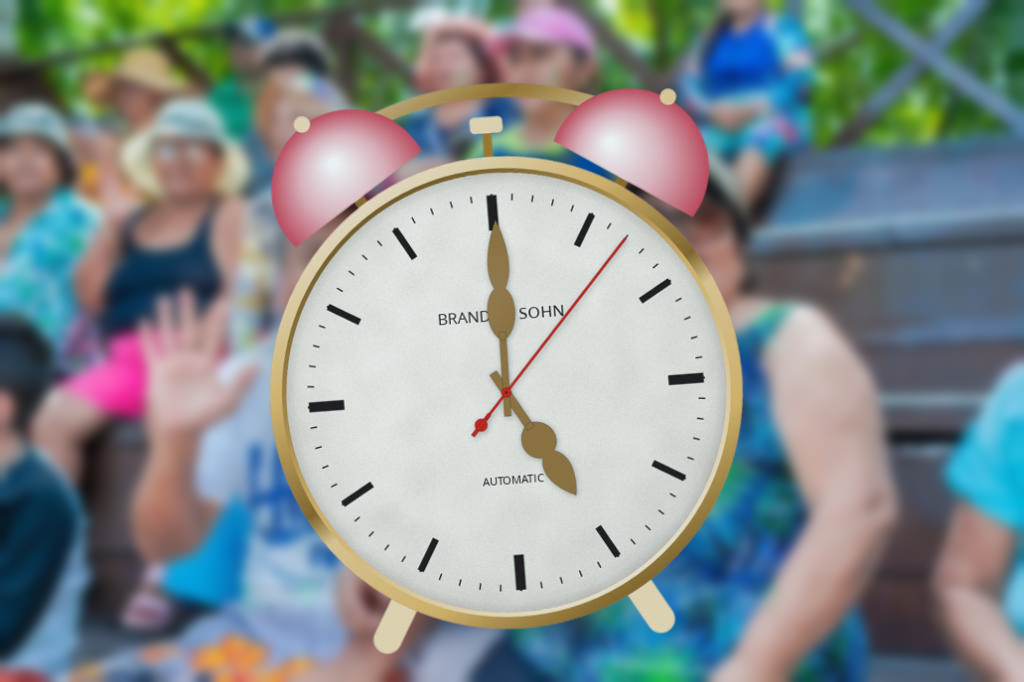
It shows 5,00,07
